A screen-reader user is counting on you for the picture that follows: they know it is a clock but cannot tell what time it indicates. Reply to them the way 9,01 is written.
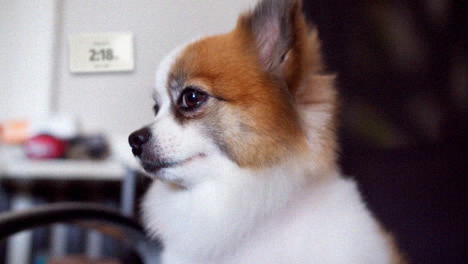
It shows 2,18
